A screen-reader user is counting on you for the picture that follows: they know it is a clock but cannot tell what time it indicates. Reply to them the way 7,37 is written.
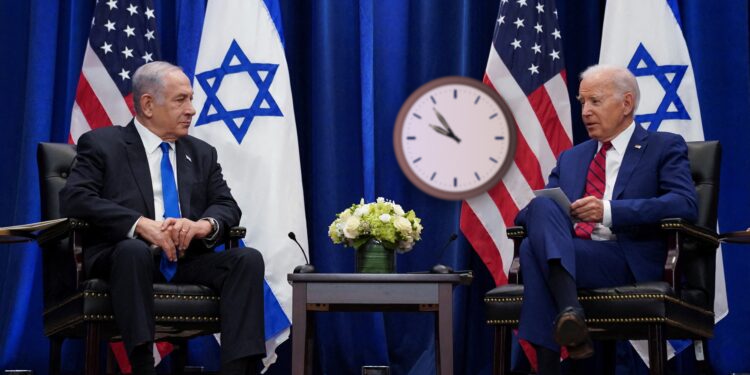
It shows 9,54
